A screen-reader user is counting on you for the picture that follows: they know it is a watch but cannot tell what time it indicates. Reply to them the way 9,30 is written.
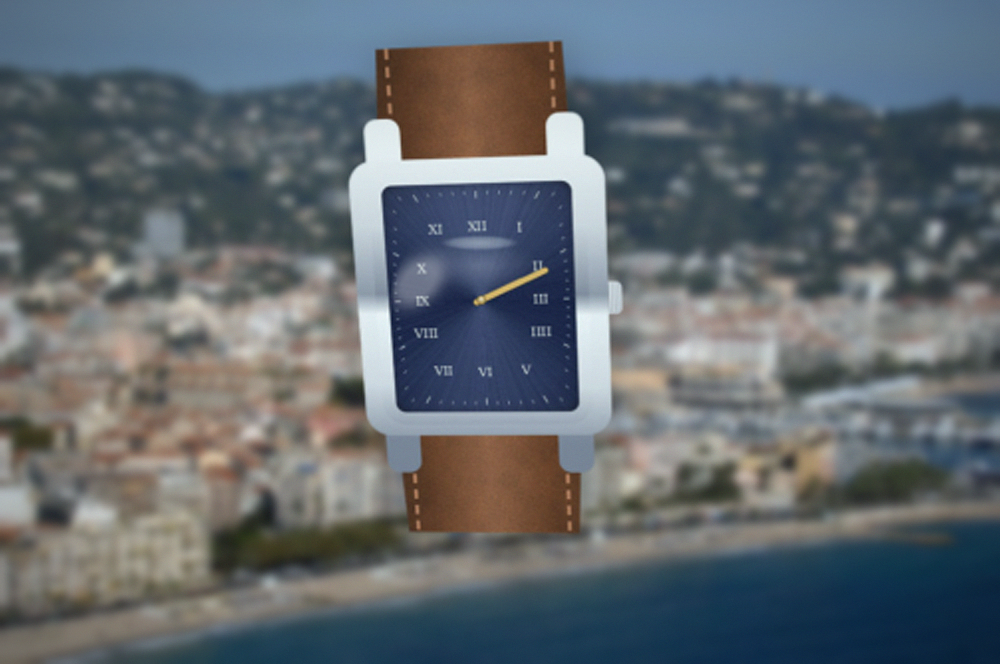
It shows 2,11
